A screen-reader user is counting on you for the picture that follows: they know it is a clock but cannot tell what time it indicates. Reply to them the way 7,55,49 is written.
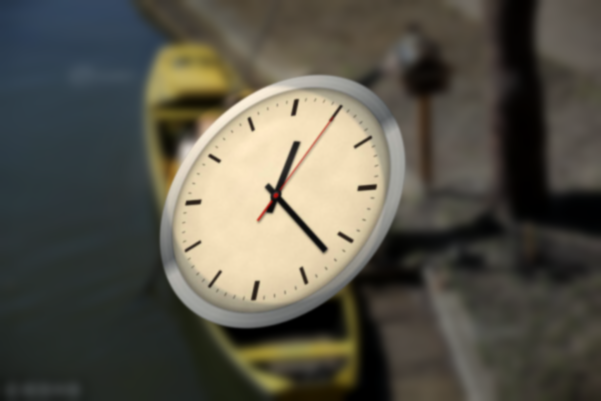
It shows 12,22,05
